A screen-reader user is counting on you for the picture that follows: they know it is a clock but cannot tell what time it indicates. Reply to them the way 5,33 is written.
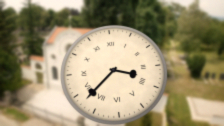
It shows 3,38
